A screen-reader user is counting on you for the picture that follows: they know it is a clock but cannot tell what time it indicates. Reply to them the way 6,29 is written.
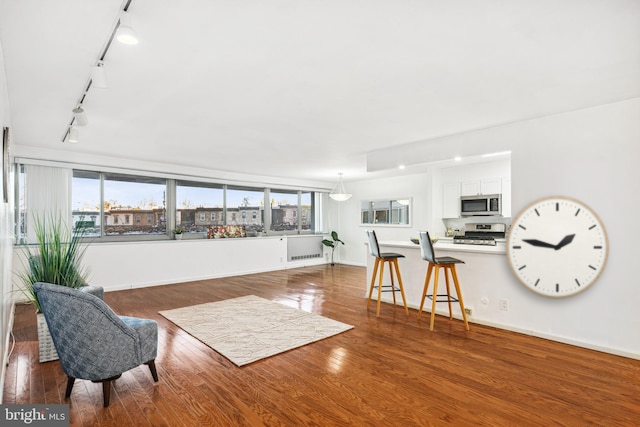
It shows 1,47
